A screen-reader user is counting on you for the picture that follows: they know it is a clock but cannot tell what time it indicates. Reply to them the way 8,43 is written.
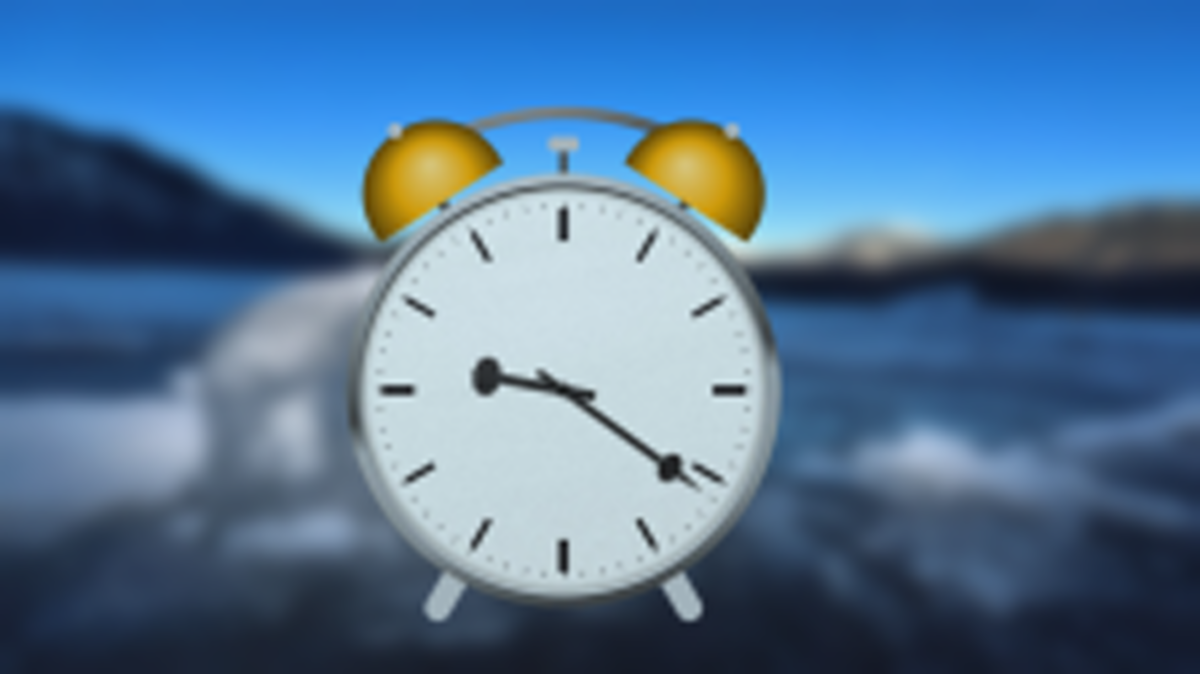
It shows 9,21
